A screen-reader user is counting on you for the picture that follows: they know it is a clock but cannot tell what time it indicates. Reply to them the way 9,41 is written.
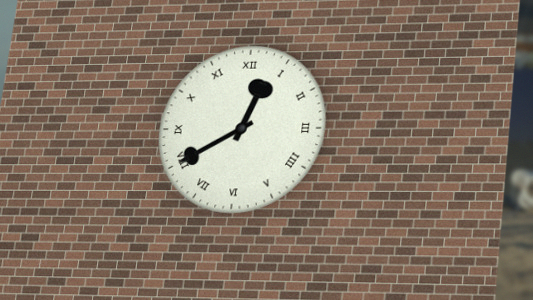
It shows 12,40
